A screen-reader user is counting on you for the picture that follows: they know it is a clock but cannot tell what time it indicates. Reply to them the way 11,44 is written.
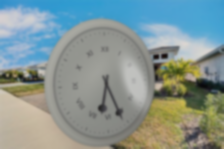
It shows 6,26
